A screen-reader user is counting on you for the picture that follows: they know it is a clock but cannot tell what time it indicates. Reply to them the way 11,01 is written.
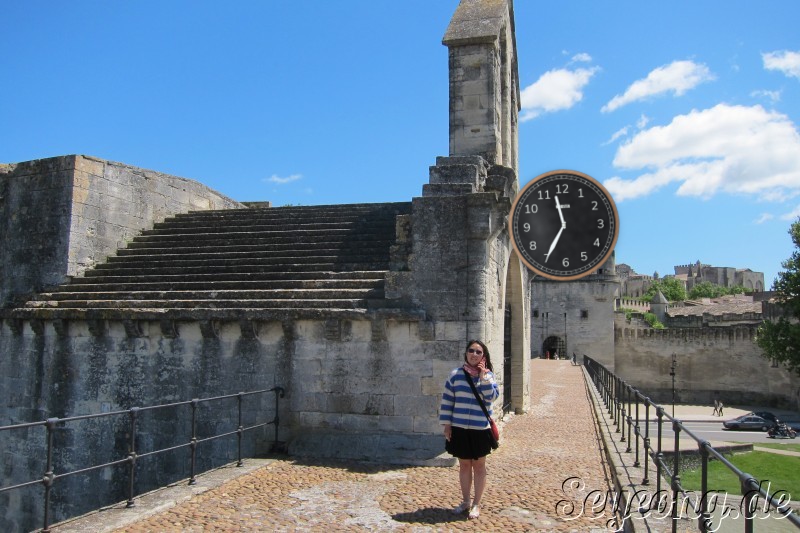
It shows 11,35
